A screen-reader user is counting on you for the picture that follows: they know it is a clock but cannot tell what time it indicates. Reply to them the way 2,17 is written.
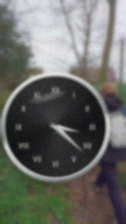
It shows 3,22
